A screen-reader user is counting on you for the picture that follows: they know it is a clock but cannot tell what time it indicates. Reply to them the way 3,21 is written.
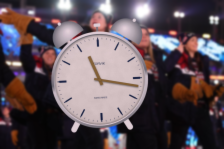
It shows 11,17
